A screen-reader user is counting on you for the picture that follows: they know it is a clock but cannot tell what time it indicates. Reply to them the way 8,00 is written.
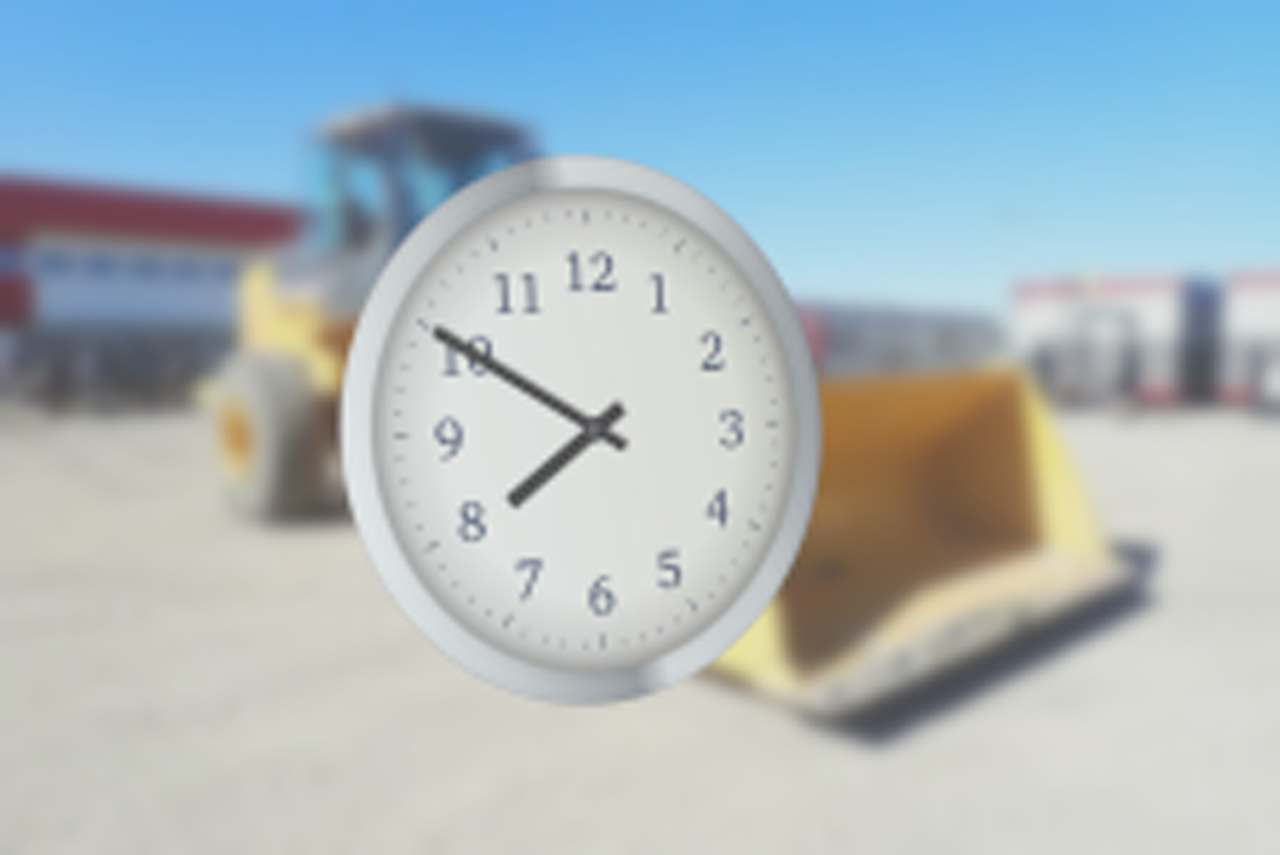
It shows 7,50
